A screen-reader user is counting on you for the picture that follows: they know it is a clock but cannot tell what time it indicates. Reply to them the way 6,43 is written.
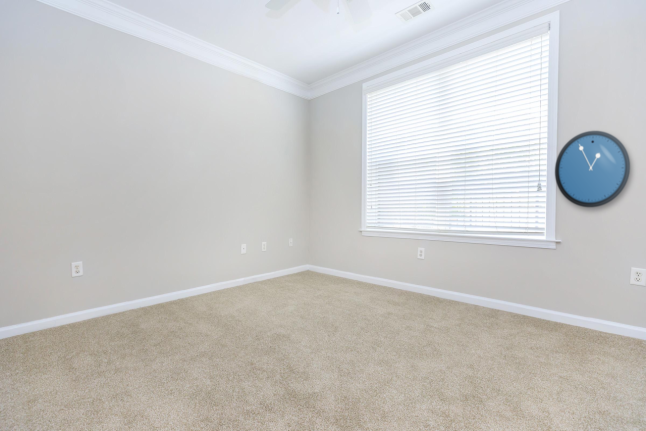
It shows 12,55
